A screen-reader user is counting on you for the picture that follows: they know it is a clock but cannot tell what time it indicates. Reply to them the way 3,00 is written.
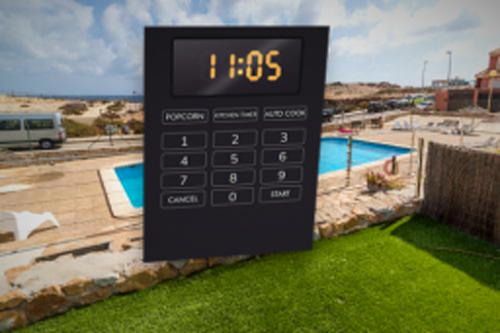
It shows 11,05
